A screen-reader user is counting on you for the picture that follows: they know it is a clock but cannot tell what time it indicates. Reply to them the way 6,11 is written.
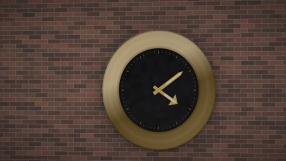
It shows 4,09
